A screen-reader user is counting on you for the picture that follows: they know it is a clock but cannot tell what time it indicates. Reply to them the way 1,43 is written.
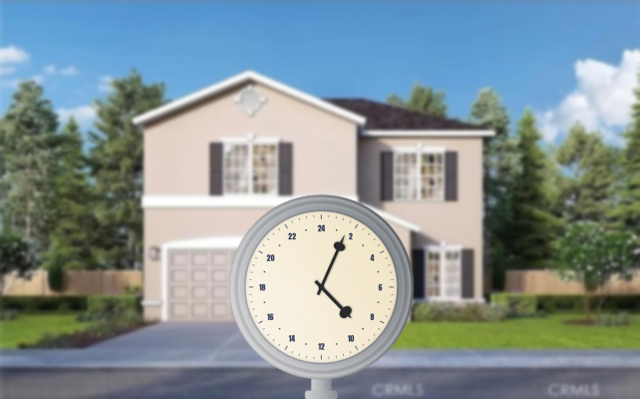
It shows 9,04
